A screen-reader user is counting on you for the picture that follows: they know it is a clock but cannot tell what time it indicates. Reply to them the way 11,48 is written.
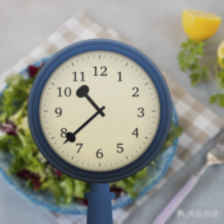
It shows 10,38
